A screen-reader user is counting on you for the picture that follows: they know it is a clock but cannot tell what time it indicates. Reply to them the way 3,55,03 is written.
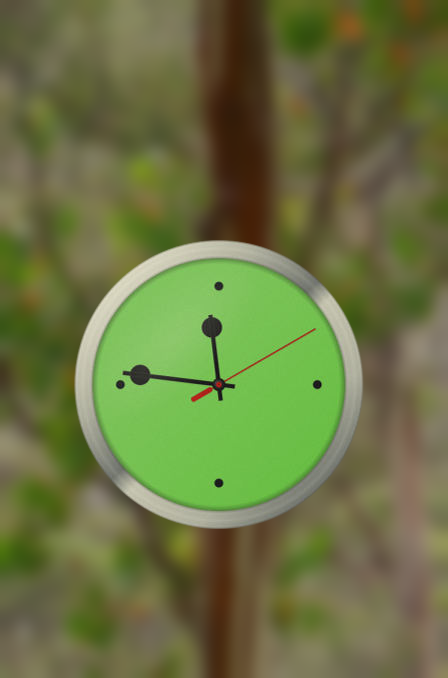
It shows 11,46,10
